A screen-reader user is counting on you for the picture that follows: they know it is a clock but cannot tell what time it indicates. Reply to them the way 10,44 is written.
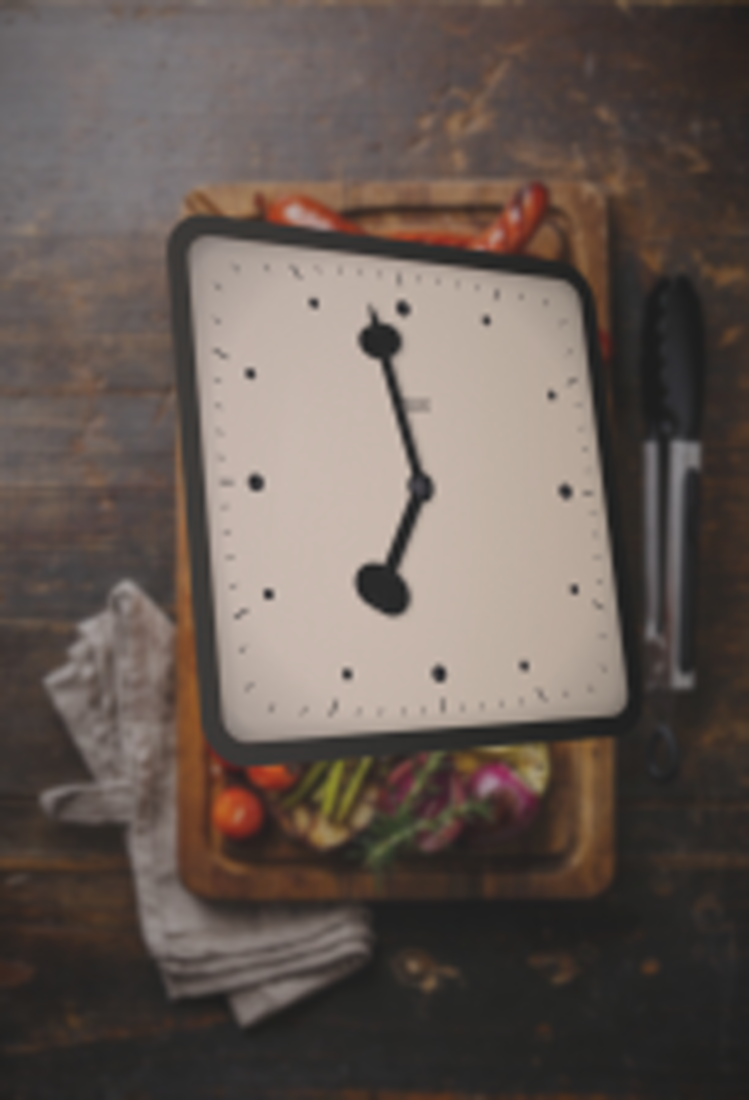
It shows 6,58
